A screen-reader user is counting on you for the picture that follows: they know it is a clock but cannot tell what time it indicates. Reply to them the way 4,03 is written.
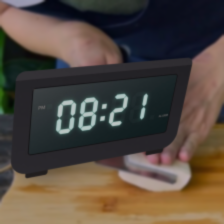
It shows 8,21
